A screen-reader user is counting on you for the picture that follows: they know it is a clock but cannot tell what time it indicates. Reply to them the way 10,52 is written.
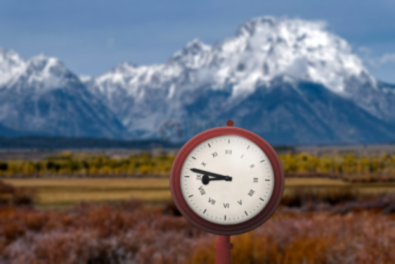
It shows 8,47
